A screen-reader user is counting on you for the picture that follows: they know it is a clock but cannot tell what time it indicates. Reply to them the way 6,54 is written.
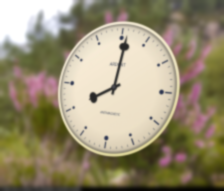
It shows 8,01
